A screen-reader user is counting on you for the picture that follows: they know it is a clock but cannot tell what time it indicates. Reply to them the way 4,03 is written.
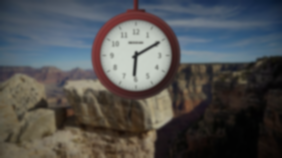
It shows 6,10
